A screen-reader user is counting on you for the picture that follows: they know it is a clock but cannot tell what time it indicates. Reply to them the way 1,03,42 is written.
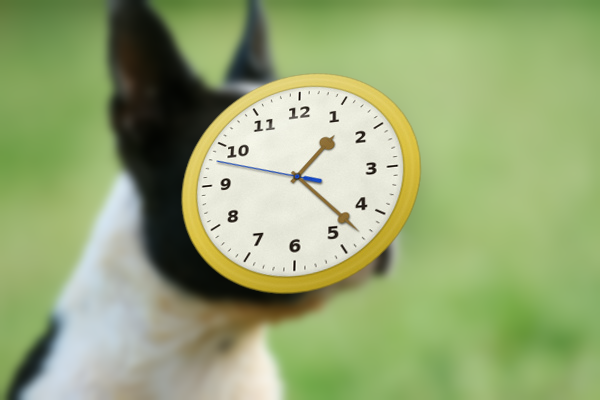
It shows 1,22,48
